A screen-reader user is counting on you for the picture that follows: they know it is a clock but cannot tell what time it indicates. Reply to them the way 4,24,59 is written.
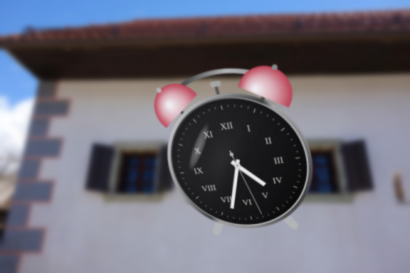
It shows 4,33,28
